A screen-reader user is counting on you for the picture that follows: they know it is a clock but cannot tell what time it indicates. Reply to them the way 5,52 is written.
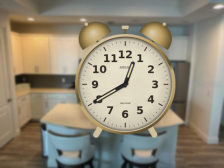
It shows 12,40
